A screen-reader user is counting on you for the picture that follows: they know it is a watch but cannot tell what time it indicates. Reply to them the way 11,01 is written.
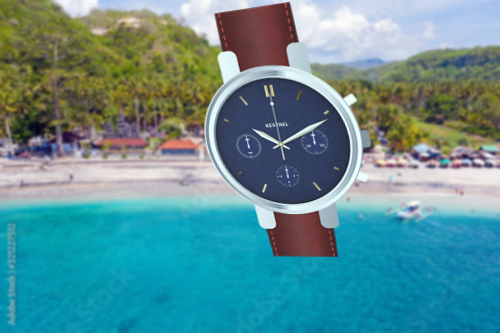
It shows 10,11
